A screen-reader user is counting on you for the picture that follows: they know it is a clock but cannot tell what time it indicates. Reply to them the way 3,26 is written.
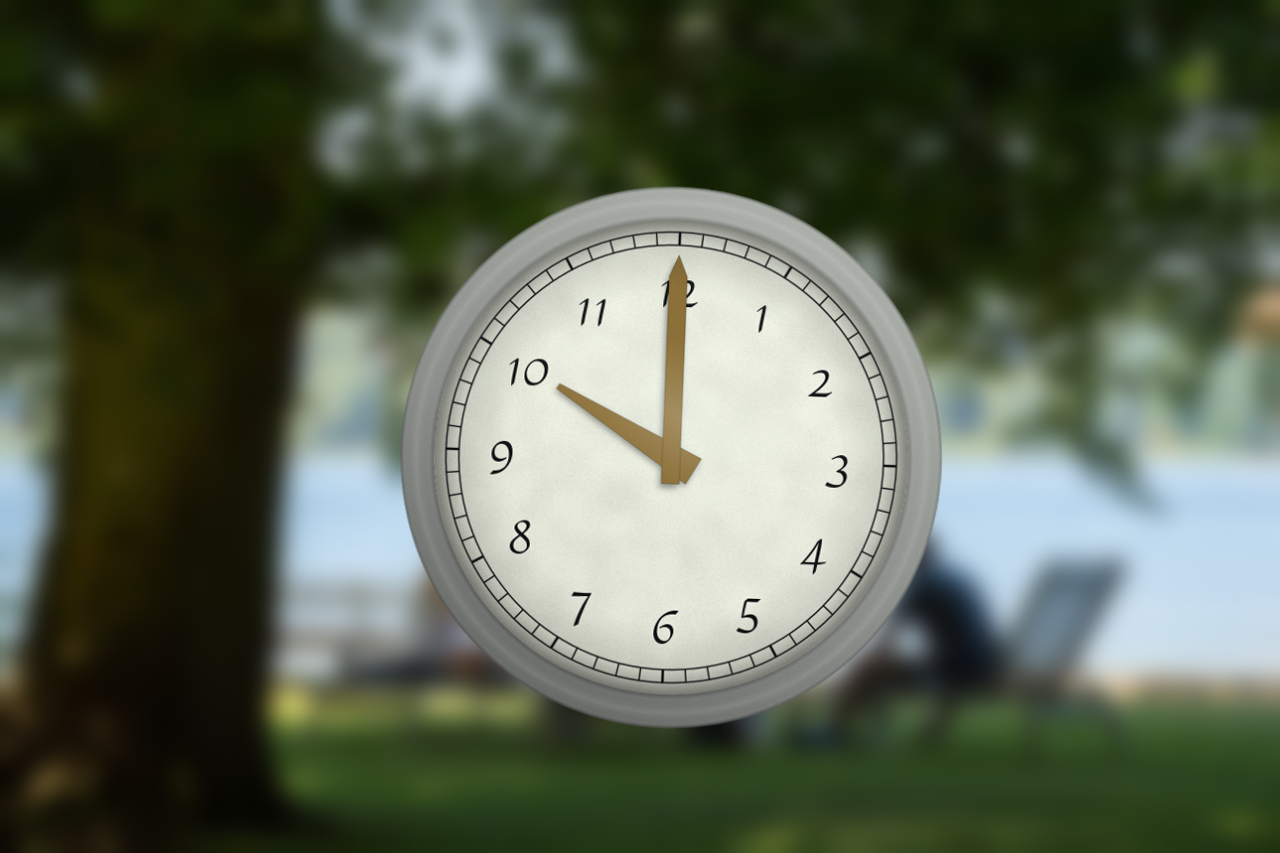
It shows 10,00
